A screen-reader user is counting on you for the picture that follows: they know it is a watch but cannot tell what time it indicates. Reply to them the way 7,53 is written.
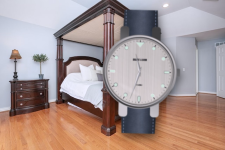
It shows 11,33
